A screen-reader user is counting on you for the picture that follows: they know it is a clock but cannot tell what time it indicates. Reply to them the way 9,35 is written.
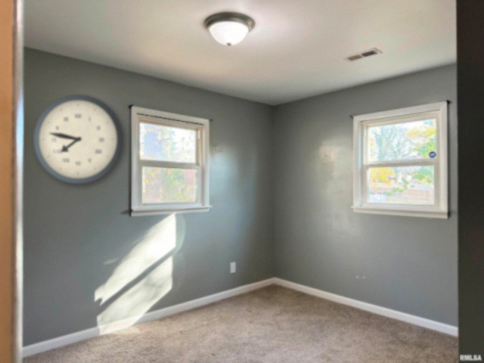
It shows 7,47
